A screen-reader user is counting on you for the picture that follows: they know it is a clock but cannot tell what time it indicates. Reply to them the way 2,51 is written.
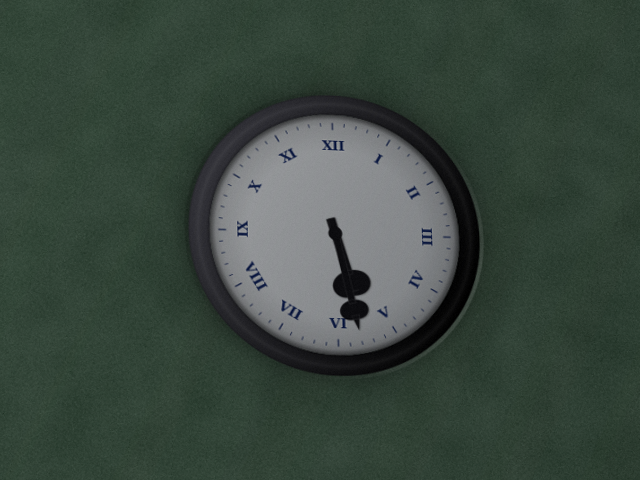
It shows 5,28
